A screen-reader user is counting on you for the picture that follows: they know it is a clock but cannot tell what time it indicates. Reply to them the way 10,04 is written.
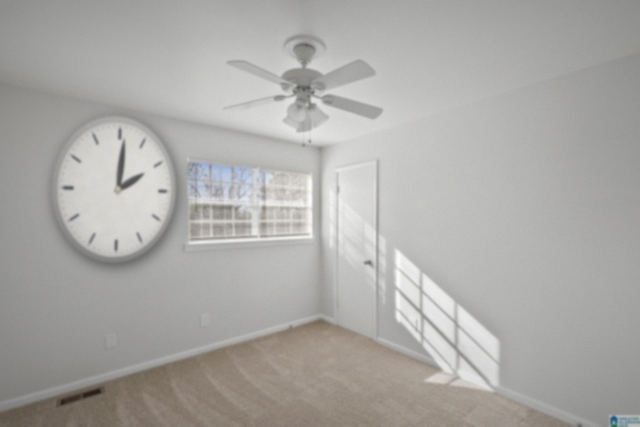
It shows 2,01
